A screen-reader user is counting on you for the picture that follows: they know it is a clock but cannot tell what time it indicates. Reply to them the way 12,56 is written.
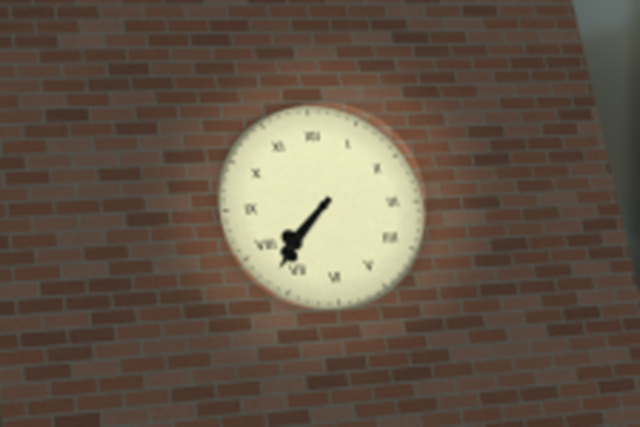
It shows 7,37
